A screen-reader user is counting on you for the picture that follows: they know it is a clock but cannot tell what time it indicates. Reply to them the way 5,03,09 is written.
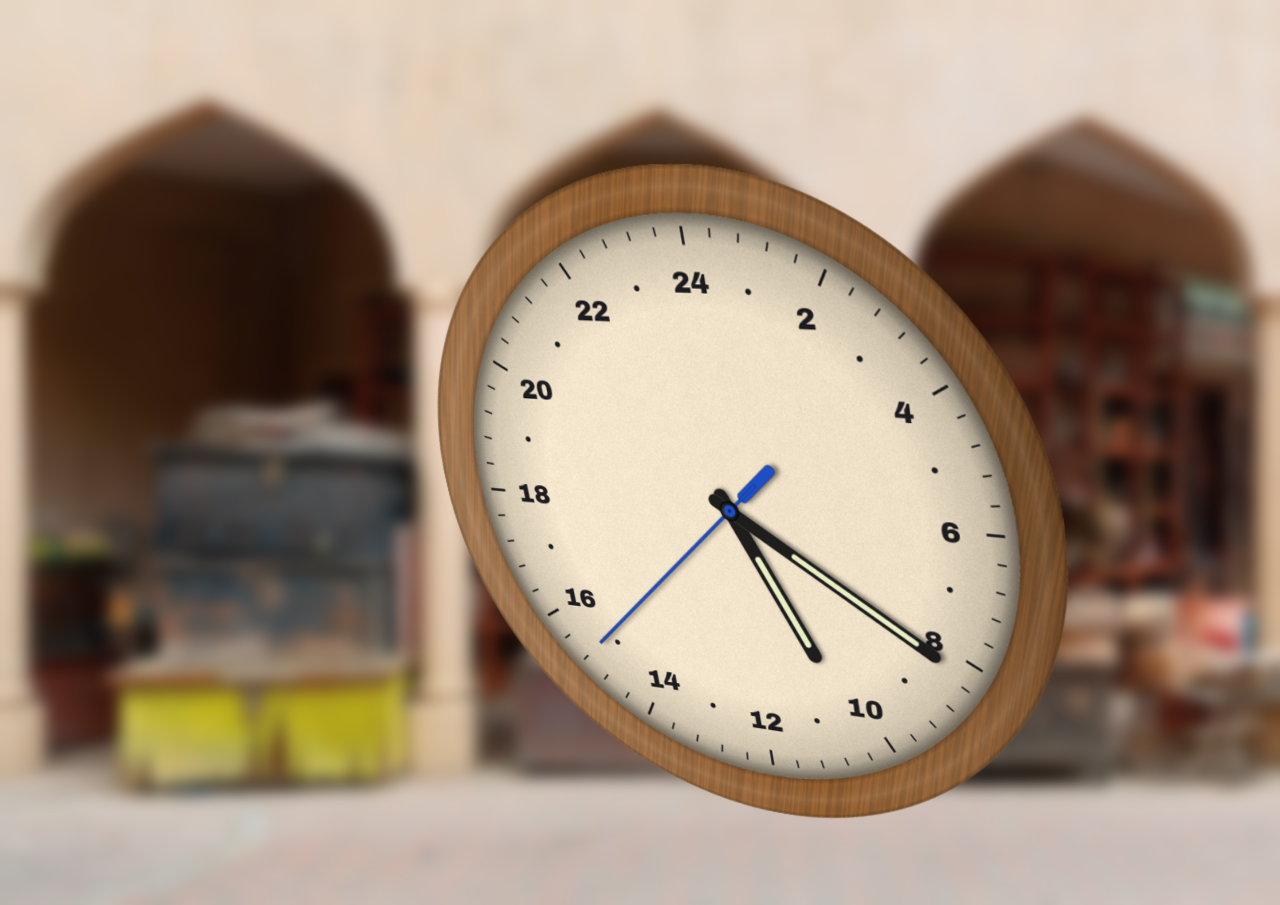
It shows 10,20,38
